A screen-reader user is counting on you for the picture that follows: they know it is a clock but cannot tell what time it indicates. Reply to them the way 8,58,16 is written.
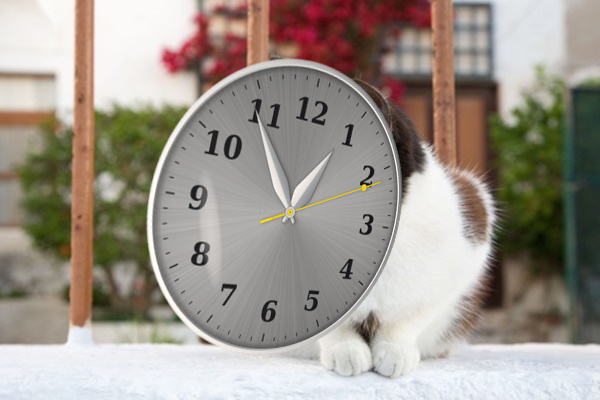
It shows 12,54,11
